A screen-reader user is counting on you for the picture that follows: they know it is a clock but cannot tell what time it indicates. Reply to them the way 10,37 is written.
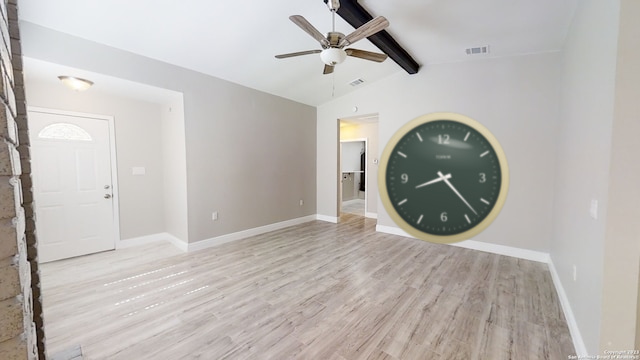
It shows 8,23
